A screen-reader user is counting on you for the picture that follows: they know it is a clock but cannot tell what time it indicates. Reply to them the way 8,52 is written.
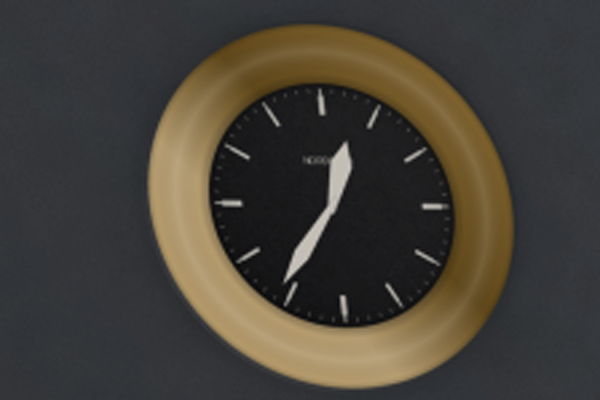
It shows 12,36
